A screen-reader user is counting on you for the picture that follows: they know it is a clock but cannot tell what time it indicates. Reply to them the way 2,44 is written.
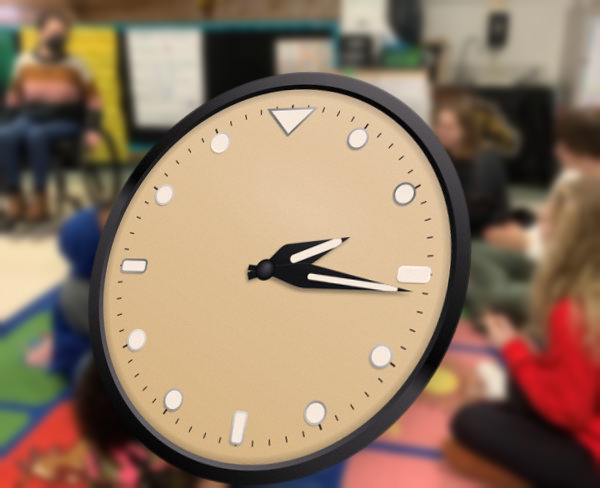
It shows 2,16
